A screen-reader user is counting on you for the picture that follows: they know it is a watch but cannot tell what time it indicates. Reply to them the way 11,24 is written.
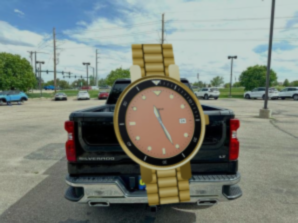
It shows 11,26
